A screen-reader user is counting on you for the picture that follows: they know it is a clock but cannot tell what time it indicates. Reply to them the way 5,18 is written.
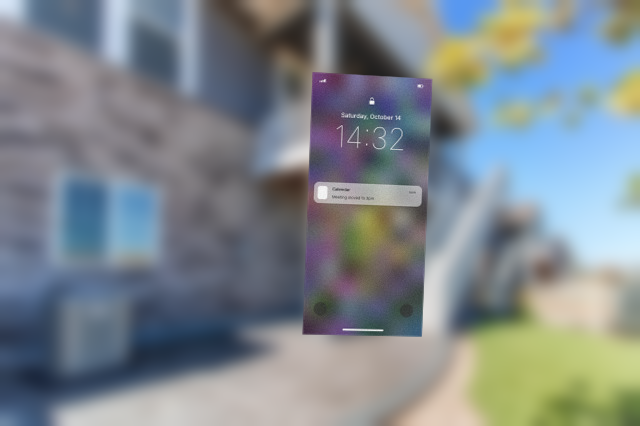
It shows 14,32
